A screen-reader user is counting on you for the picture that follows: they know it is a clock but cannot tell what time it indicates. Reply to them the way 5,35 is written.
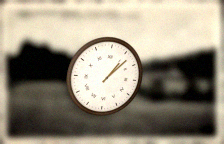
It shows 1,07
